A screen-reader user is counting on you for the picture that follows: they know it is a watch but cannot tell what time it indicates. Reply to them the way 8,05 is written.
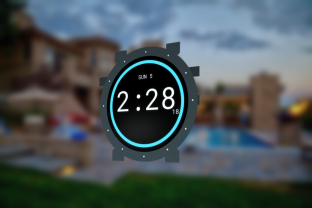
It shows 2,28
